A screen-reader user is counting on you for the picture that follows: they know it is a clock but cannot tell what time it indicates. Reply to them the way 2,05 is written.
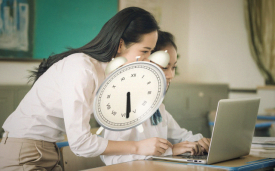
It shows 5,28
